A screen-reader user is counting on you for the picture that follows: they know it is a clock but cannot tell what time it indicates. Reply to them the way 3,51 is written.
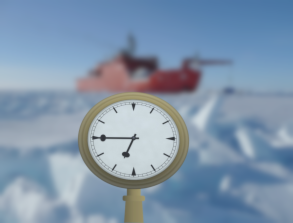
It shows 6,45
